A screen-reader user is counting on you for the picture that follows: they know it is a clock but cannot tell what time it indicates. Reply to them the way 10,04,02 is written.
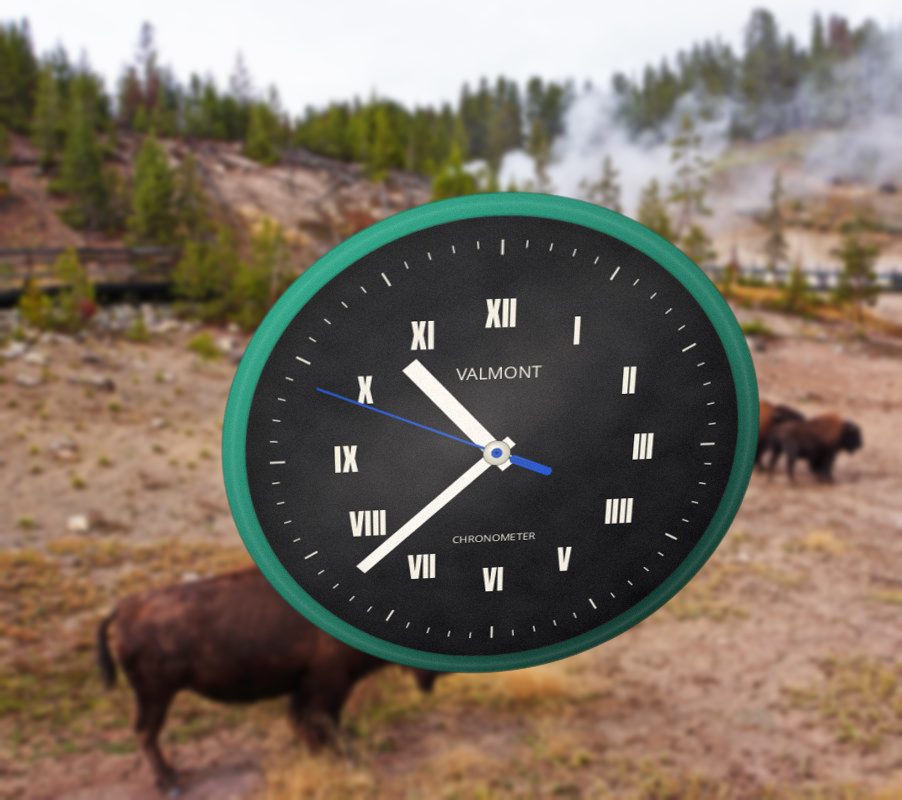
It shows 10,37,49
